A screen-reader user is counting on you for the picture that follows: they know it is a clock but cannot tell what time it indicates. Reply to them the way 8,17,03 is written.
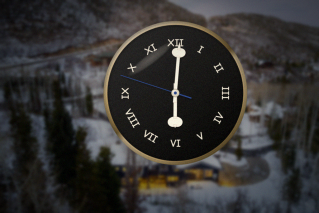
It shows 6,00,48
